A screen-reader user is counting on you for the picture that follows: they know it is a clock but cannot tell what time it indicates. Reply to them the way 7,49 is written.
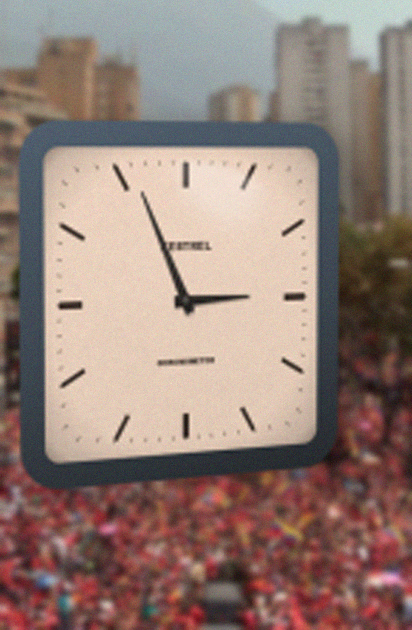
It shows 2,56
